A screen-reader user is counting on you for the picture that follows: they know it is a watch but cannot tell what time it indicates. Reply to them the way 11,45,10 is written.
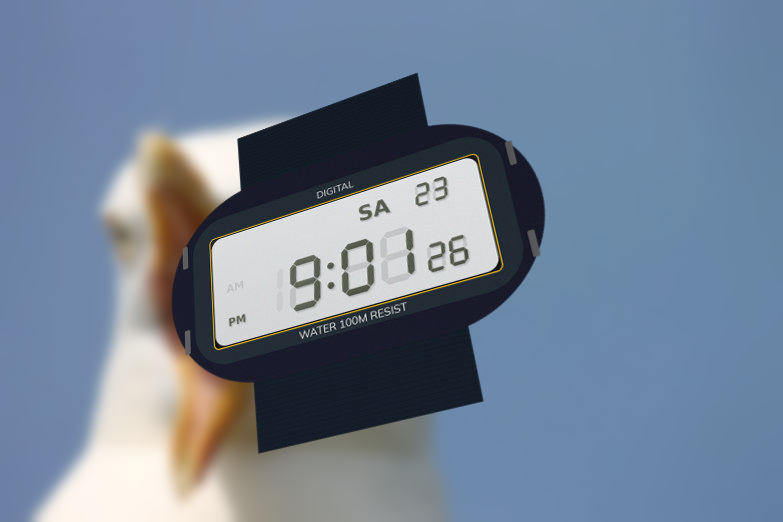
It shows 9,01,26
